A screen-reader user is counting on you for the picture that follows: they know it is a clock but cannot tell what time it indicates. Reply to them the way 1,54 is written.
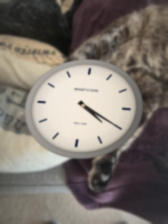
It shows 4,20
